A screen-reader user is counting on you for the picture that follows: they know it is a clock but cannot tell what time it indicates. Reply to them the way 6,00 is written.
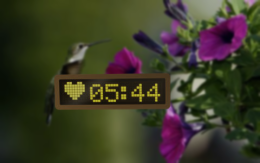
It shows 5,44
